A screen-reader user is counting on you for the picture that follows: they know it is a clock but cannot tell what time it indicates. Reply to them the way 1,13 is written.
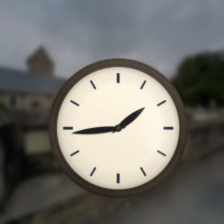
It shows 1,44
